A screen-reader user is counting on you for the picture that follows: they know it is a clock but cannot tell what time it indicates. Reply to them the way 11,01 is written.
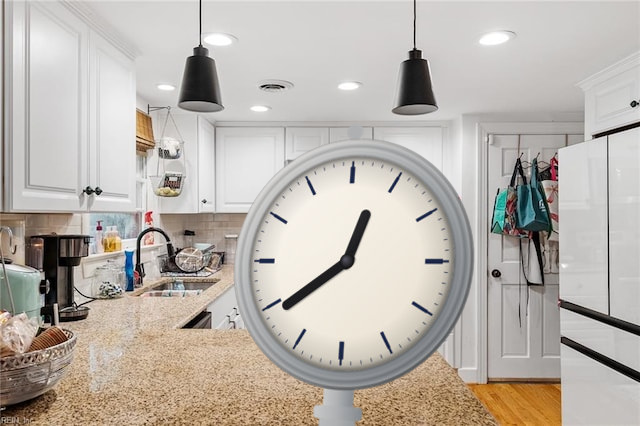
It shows 12,39
